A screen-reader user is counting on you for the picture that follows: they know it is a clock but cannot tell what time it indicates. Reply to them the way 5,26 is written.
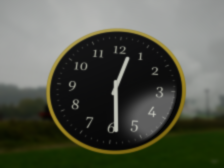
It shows 12,29
